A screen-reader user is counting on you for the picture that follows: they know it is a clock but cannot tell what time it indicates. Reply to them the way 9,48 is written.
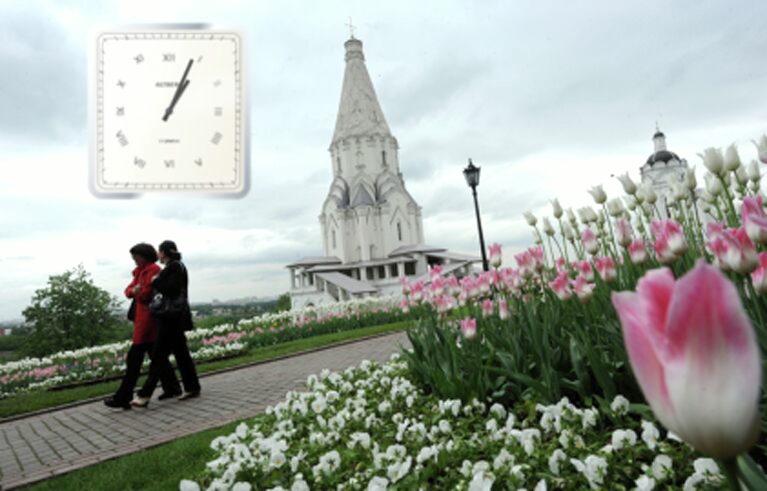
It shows 1,04
